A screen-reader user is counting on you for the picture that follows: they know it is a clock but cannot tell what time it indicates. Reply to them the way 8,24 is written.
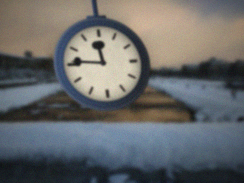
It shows 11,46
